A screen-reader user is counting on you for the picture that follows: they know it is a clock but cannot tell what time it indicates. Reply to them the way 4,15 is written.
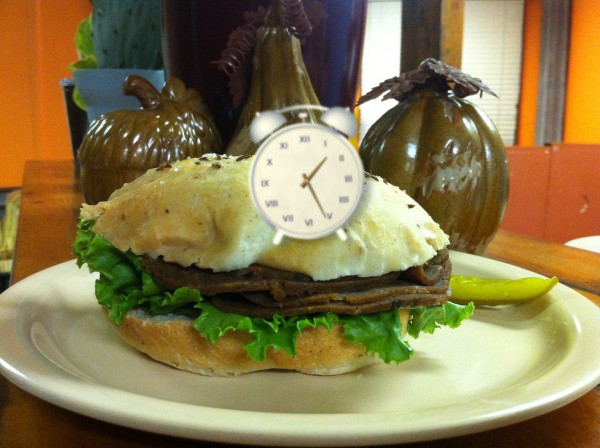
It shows 1,26
